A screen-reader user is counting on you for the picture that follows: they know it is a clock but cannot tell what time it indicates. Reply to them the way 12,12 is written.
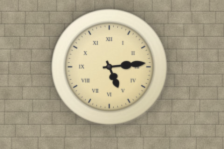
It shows 5,14
